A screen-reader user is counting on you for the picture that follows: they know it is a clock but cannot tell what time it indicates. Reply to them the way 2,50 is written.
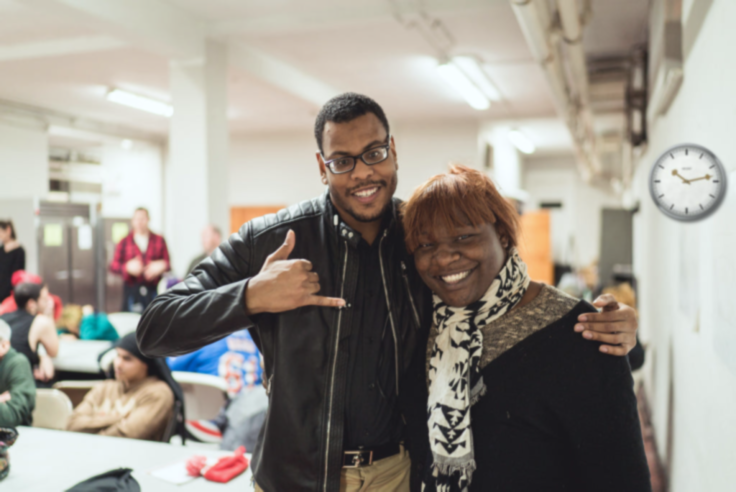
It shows 10,13
